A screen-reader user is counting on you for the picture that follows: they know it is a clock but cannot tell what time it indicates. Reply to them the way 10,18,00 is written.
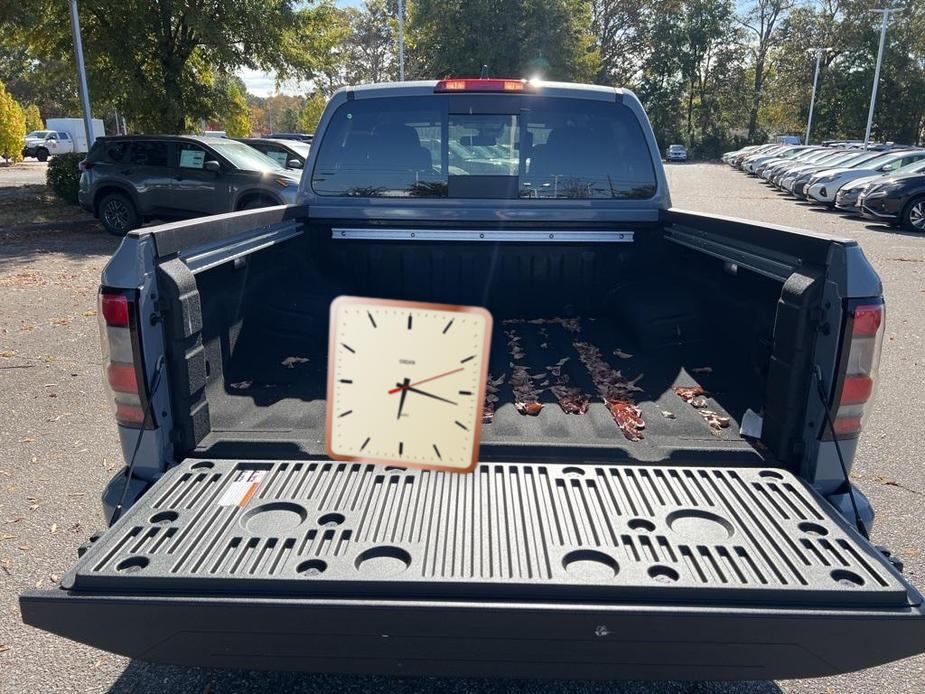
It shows 6,17,11
